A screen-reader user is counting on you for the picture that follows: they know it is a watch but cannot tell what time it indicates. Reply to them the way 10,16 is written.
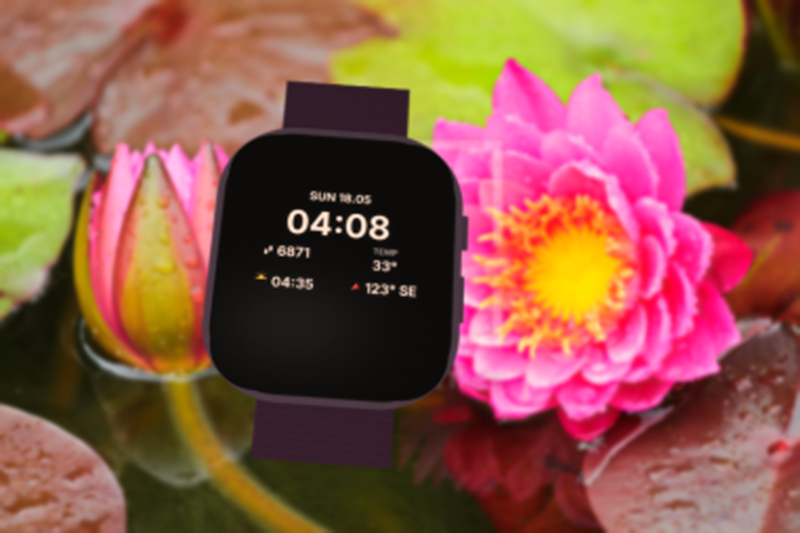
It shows 4,08
